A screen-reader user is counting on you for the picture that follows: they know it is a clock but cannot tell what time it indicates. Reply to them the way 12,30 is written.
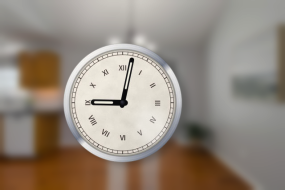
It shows 9,02
